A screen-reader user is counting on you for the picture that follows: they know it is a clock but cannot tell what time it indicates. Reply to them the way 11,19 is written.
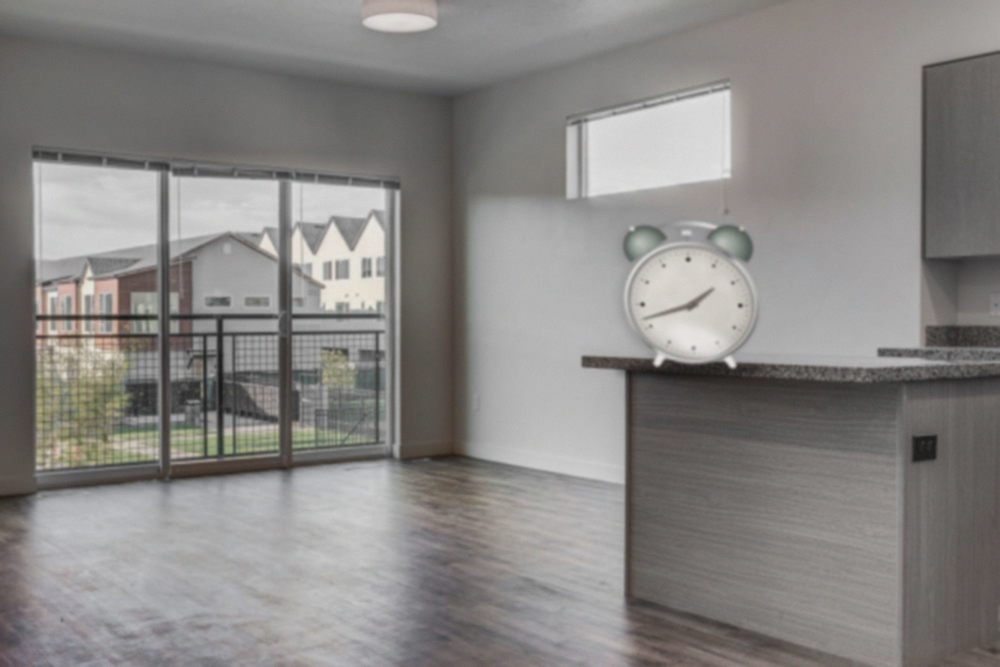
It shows 1,42
